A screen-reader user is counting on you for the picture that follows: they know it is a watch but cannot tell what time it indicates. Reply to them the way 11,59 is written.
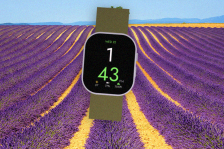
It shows 1,43
